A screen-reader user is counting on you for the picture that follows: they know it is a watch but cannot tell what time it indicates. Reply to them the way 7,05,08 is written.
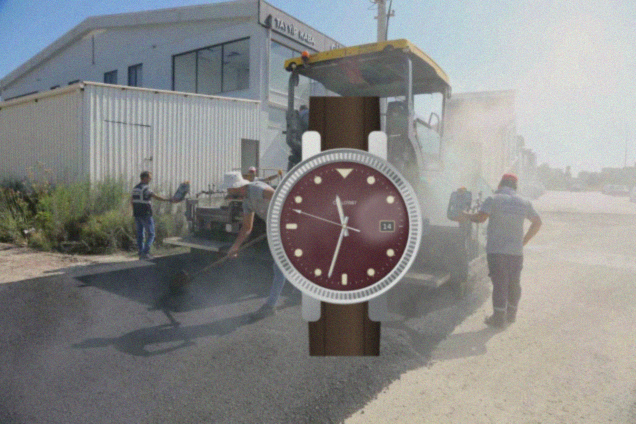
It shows 11,32,48
